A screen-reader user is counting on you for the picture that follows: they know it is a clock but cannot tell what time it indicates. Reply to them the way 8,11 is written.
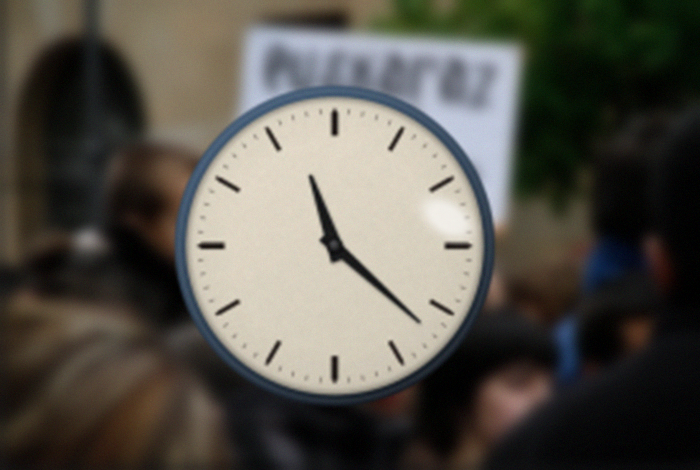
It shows 11,22
